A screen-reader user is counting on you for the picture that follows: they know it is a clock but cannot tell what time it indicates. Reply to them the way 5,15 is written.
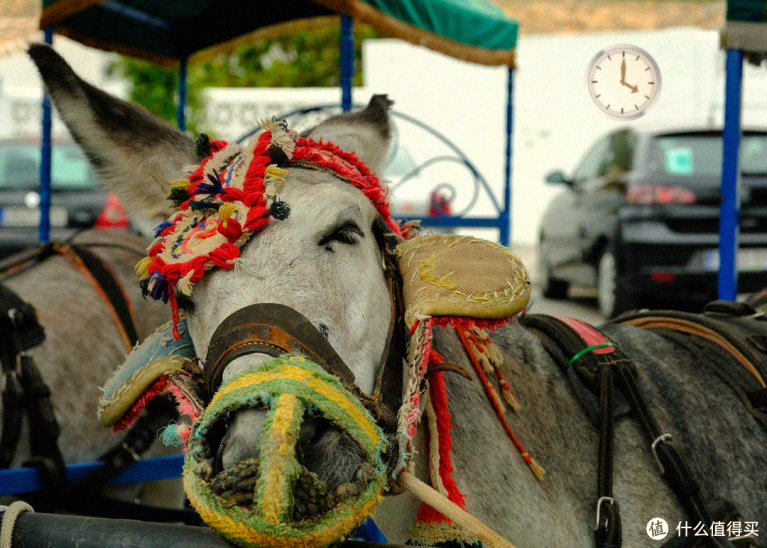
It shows 4,00
